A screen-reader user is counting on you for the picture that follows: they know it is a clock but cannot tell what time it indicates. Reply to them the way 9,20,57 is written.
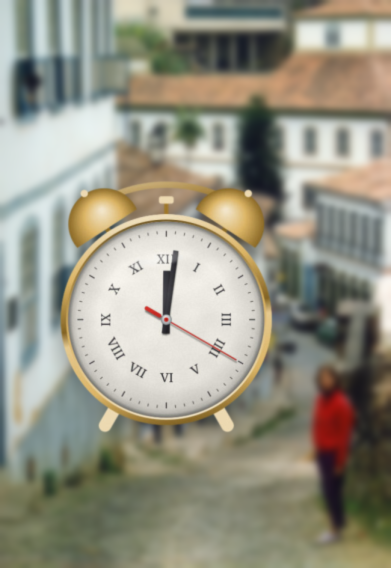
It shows 12,01,20
